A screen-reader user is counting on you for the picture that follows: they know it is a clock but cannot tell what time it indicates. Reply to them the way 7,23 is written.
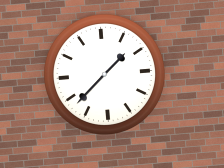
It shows 1,38
